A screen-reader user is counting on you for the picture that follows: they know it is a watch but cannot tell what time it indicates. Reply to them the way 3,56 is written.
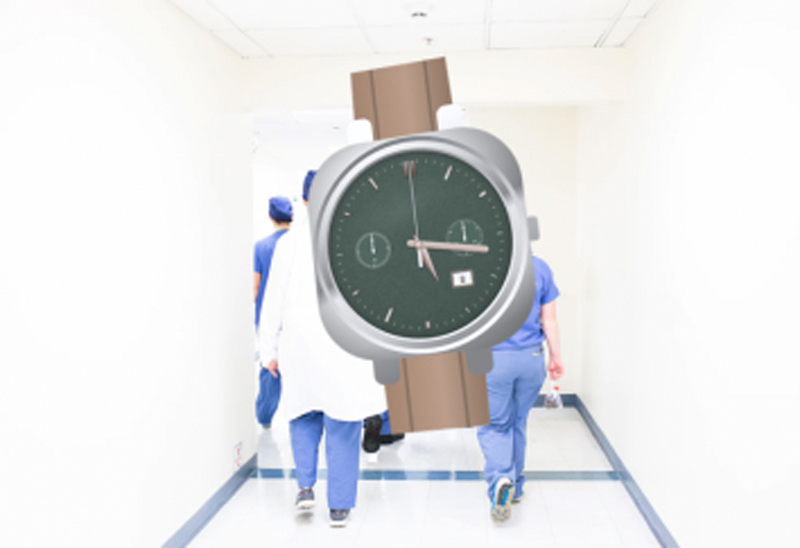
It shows 5,17
